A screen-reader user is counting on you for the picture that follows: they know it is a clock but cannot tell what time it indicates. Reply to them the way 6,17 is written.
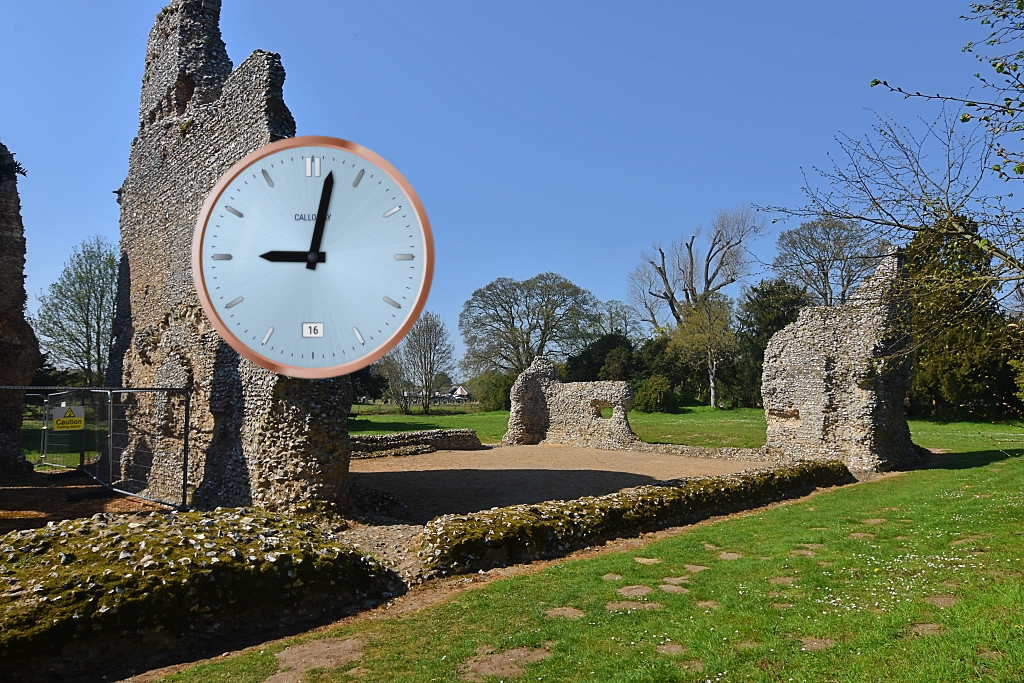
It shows 9,02
